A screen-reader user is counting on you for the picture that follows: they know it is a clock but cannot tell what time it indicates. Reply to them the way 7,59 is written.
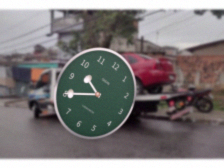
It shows 9,40
